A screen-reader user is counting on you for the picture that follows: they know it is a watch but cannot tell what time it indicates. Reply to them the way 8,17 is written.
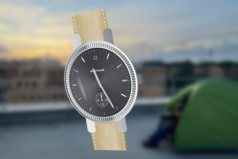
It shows 11,26
